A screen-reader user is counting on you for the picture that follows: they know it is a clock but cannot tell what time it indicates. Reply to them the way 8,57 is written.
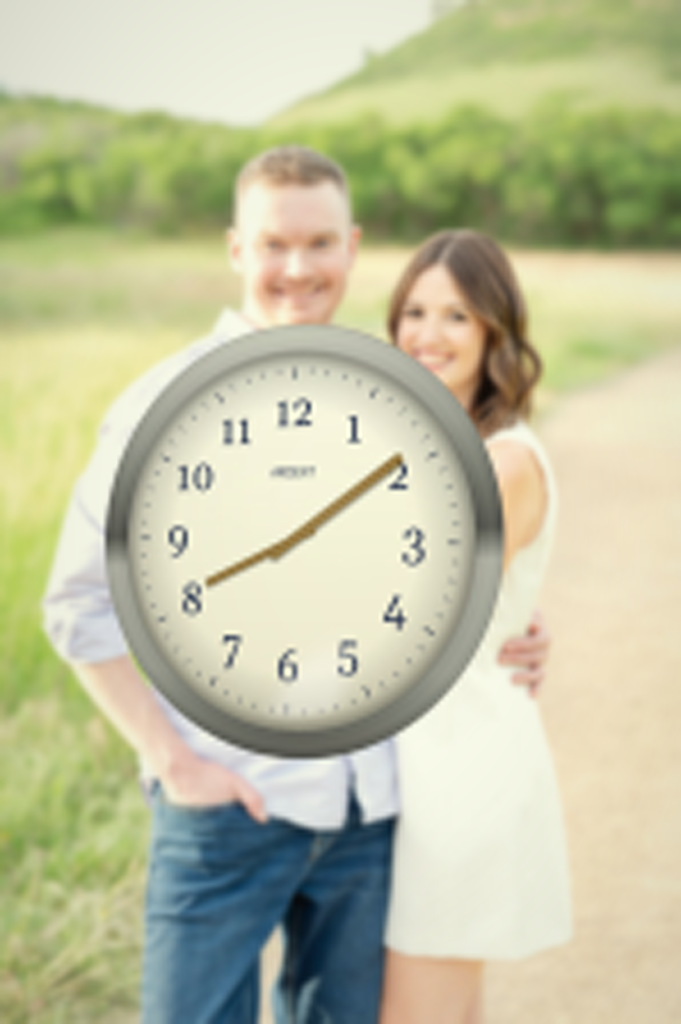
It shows 8,09
